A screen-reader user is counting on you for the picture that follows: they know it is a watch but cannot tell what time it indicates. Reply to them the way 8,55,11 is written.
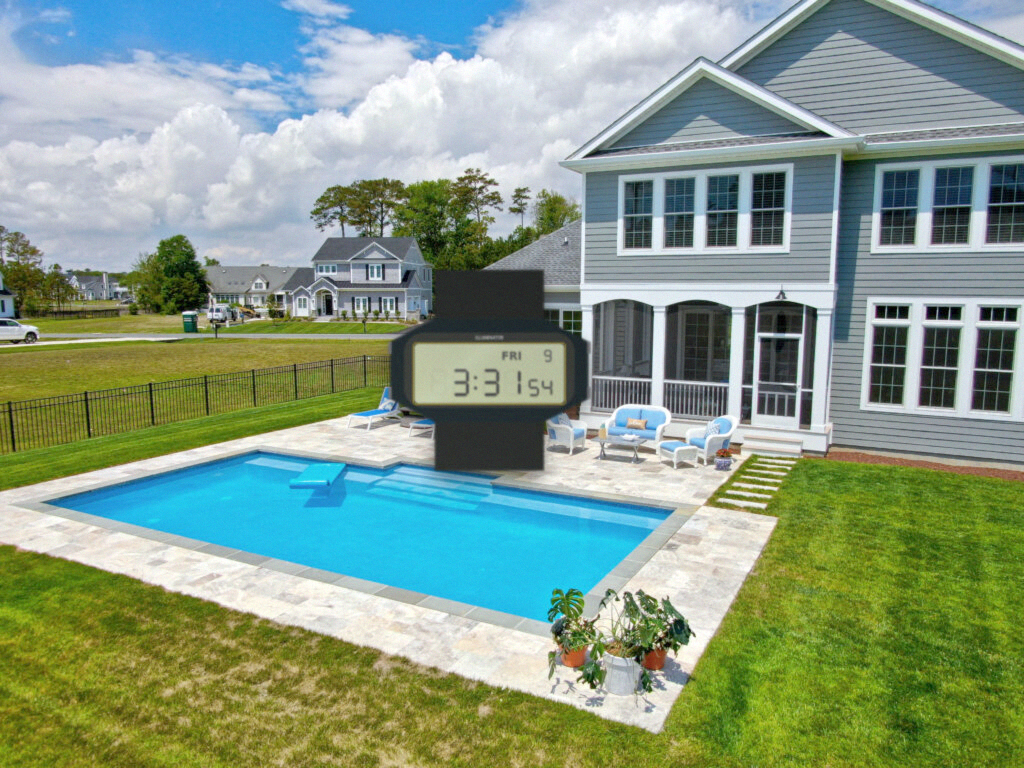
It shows 3,31,54
